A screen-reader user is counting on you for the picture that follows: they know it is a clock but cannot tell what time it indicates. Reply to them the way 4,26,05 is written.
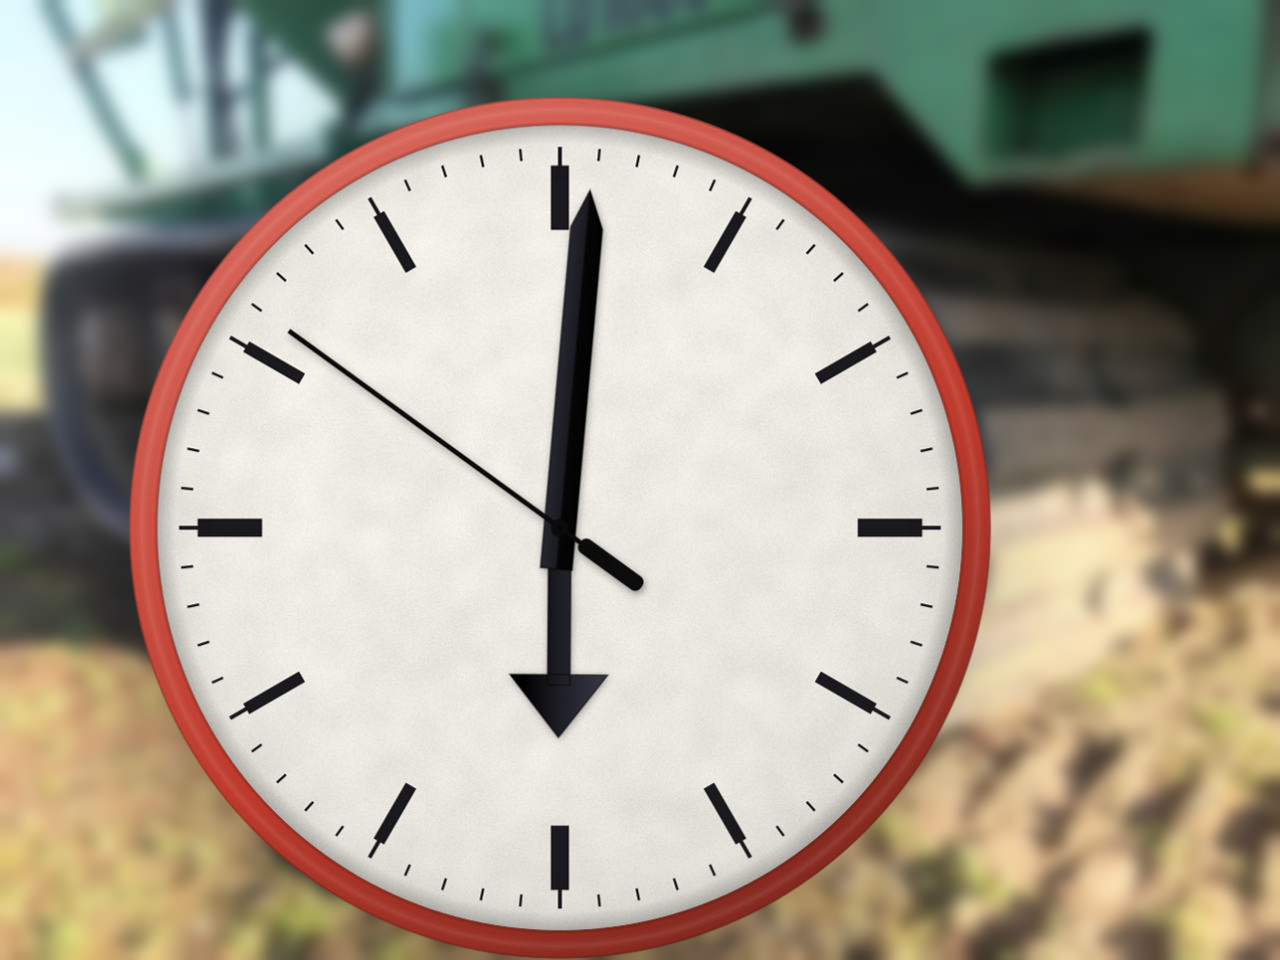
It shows 6,00,51
